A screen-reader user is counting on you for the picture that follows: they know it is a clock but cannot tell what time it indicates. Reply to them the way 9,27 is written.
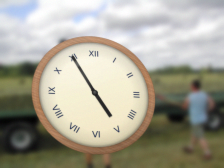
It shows 4,55
